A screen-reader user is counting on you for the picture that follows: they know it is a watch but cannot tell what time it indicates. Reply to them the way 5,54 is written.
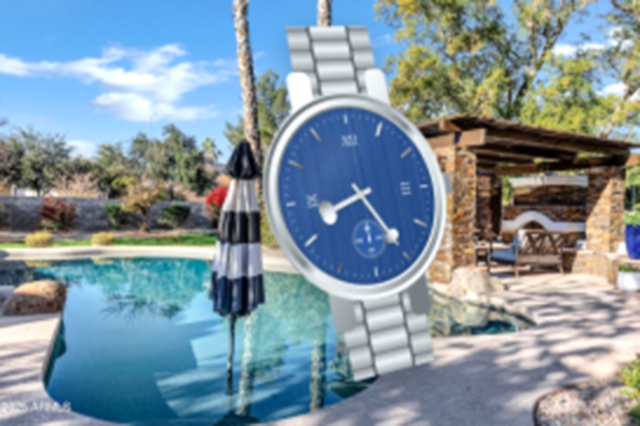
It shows 8,25
